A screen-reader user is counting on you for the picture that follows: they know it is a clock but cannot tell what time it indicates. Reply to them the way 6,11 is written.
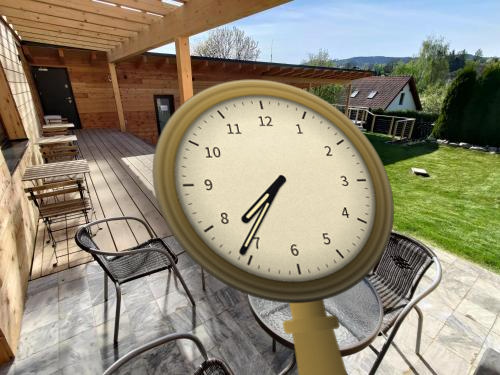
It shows 7,36
